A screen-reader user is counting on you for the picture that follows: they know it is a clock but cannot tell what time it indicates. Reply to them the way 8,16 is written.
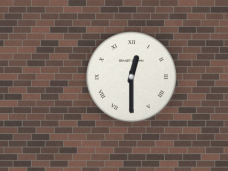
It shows 12,30
